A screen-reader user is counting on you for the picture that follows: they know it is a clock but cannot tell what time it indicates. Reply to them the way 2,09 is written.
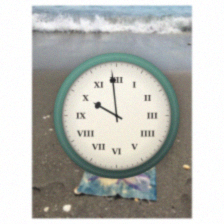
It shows 9,59
